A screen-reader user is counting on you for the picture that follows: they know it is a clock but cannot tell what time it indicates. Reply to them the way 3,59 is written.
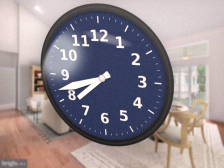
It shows 7,42
